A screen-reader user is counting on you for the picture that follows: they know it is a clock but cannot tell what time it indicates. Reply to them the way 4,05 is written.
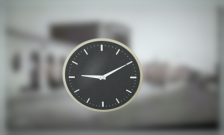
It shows 9,10
